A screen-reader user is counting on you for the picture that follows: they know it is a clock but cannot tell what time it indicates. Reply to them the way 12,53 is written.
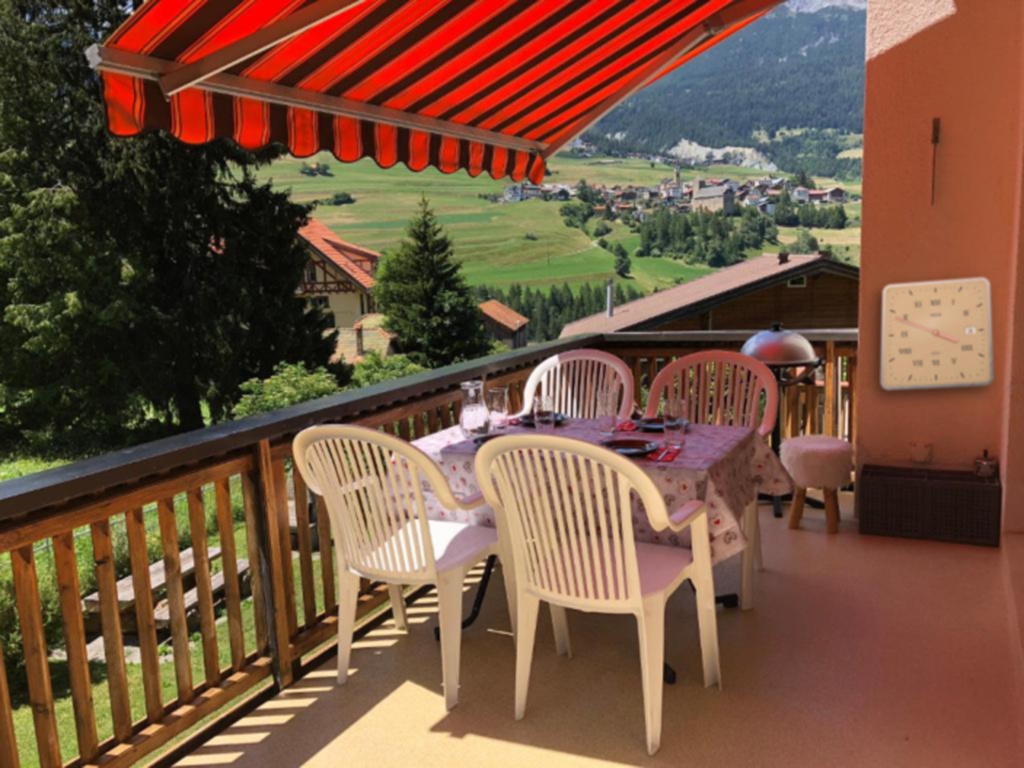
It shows 3,49
